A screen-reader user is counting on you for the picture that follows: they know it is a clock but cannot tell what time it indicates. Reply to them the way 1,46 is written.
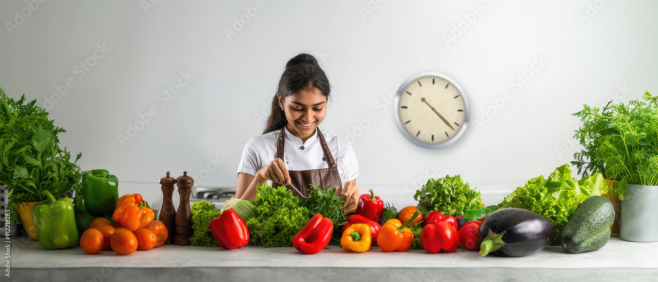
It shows 10,22
